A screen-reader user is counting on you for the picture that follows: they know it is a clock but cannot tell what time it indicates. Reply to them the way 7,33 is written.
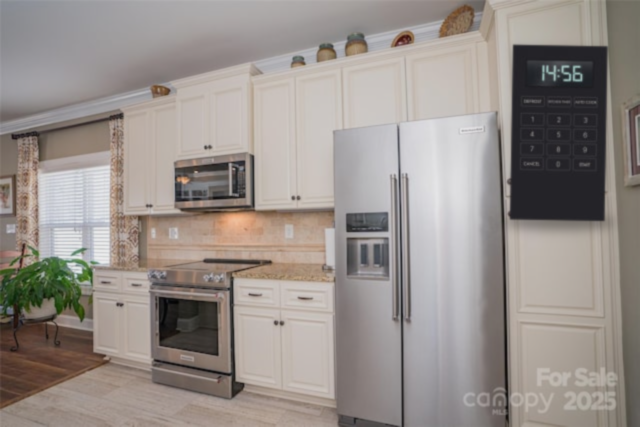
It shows 14,56
